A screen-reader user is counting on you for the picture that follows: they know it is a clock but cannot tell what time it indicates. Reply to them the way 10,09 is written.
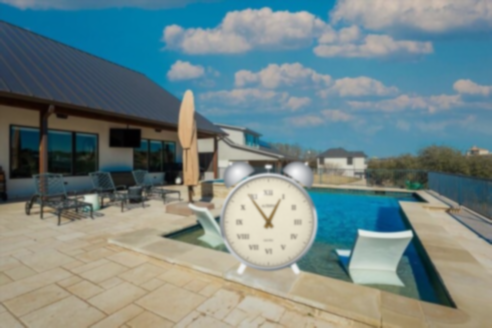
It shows 12,54
